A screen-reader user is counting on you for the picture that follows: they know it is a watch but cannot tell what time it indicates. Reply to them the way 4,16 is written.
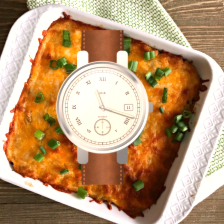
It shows 11,18
